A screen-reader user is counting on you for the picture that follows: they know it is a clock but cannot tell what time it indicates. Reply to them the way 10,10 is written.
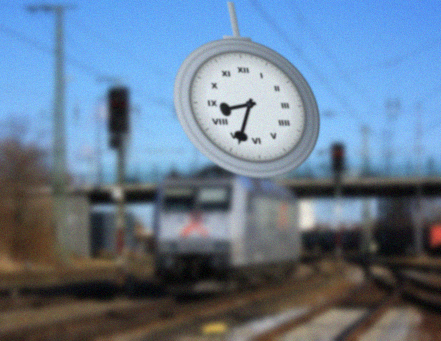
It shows 8,34
